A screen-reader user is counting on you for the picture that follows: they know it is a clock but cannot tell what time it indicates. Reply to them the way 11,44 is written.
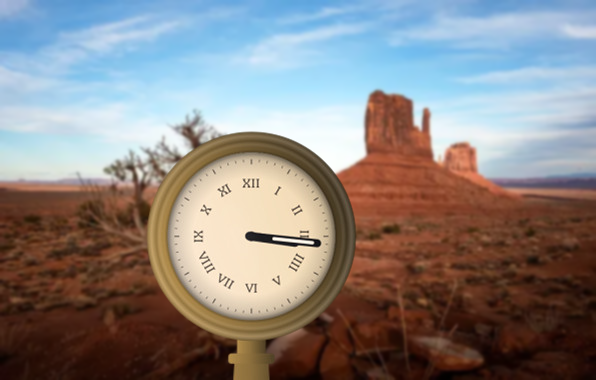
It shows 3,16
